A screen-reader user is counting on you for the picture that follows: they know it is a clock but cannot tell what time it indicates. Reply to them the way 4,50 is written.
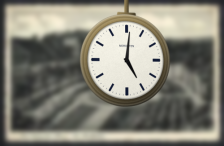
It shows 5,01
